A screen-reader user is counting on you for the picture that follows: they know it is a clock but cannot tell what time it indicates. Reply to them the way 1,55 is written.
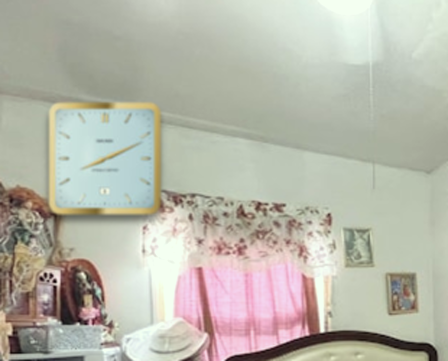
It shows 8,11
